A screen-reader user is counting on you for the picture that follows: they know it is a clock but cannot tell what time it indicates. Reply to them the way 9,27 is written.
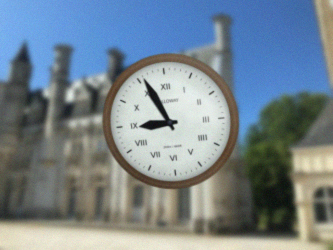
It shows 8,56
